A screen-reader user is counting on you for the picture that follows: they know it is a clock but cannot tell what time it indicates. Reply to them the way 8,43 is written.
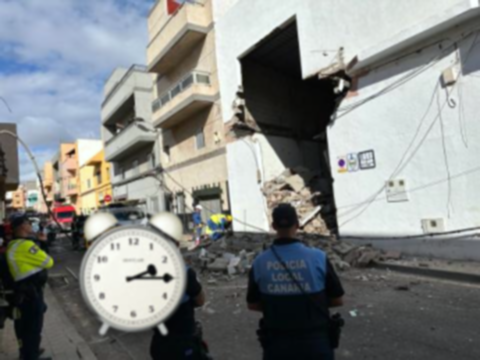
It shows 2,15
